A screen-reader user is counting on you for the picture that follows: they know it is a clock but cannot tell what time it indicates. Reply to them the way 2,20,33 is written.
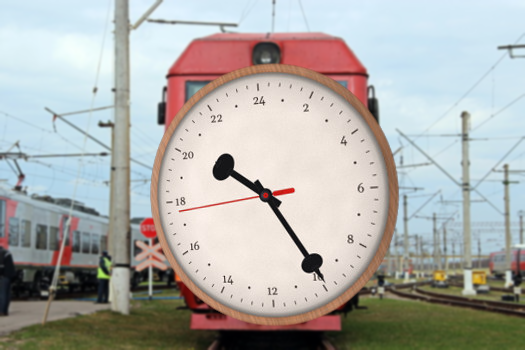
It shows 20,24,44
